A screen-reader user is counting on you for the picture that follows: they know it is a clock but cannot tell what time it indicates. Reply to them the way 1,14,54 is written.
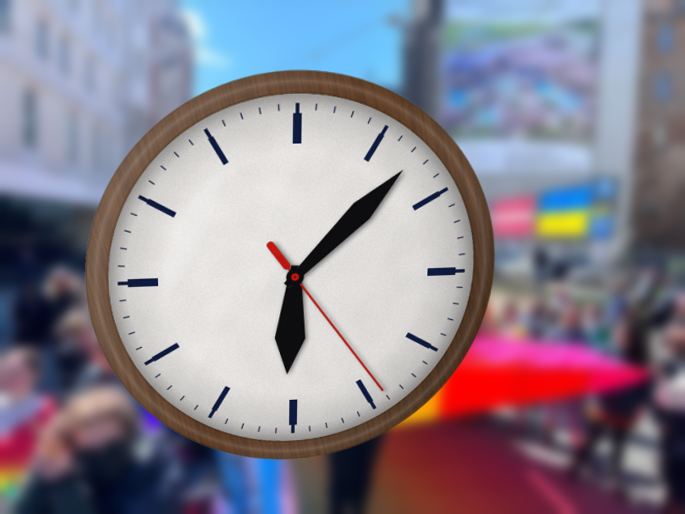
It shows 6,07,24
